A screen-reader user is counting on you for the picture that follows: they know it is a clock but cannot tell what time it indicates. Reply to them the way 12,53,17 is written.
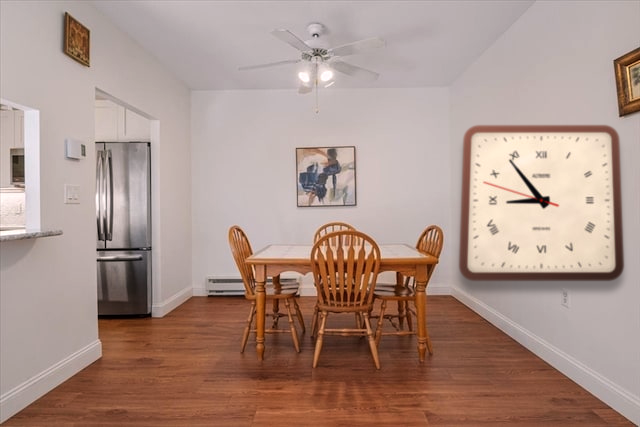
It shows 8,53,48
